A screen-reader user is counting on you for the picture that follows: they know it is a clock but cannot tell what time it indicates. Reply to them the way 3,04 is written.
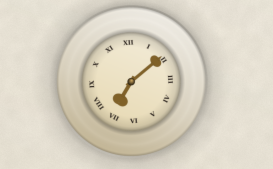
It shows 7,09
